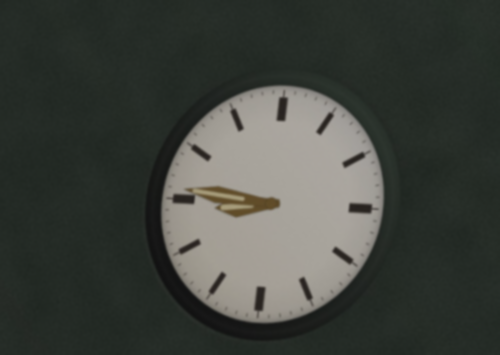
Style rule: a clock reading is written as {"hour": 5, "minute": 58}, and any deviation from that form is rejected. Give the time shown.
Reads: {"hour": 8, "minute": 46}
